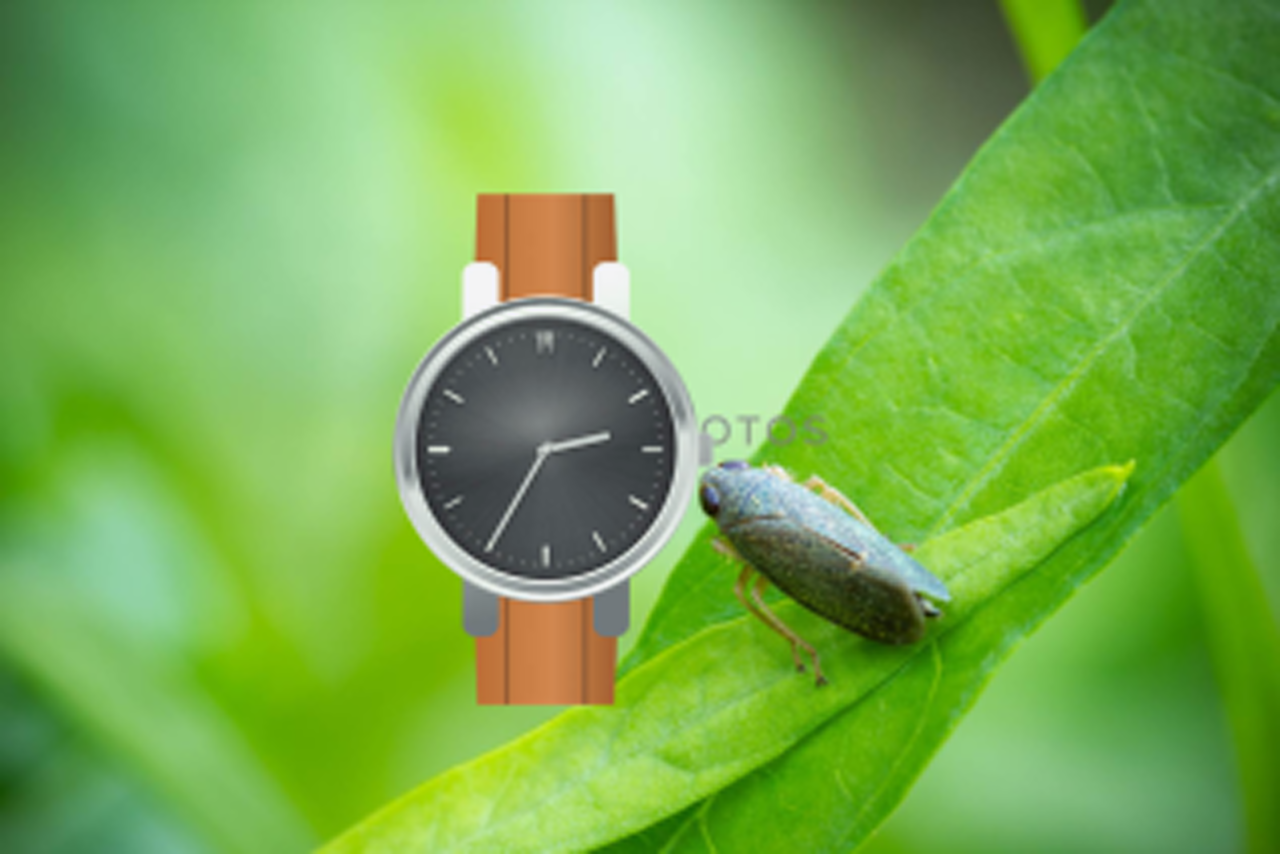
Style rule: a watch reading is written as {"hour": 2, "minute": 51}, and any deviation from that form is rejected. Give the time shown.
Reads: {"hour": 2, "minute": 35}
